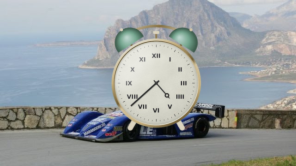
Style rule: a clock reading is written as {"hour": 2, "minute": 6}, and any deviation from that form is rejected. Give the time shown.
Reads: {"hour": 4, "minute": 38}
